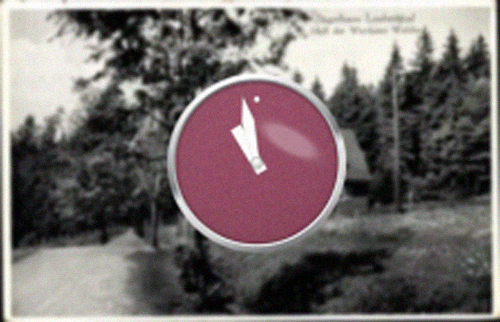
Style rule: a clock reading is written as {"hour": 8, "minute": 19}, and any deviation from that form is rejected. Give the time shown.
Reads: {"hour": 10, "minute": 58}
